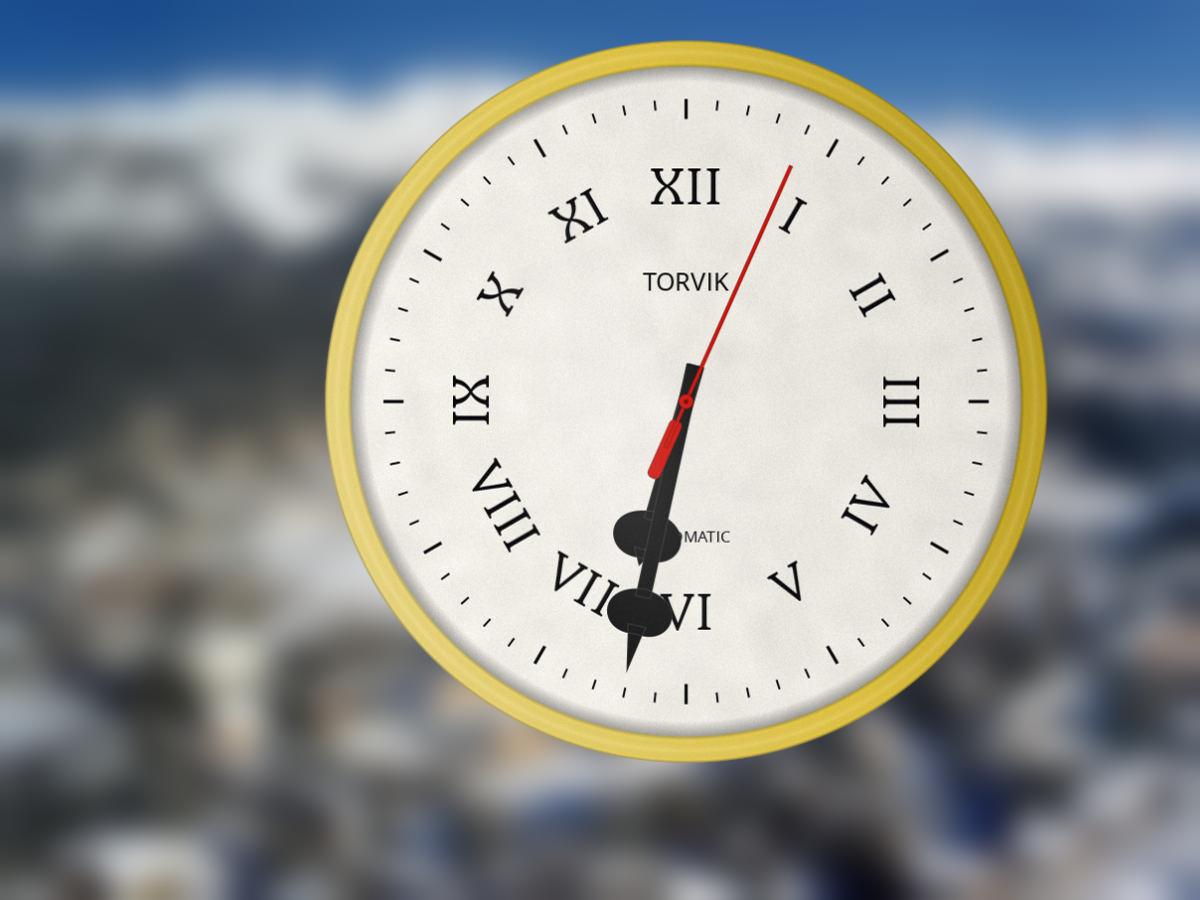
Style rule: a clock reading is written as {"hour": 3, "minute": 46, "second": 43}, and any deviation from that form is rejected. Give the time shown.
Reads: {"hour": 6, "minute": 32, "second": 4}
